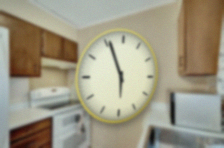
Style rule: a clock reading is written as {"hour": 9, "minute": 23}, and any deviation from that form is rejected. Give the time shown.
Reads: {"hour": 5, "minute": 56}
